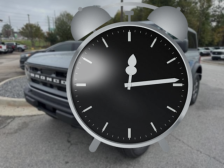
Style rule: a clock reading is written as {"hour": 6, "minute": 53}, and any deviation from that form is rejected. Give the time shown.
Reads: {"hour": 12, "minute": 14}
